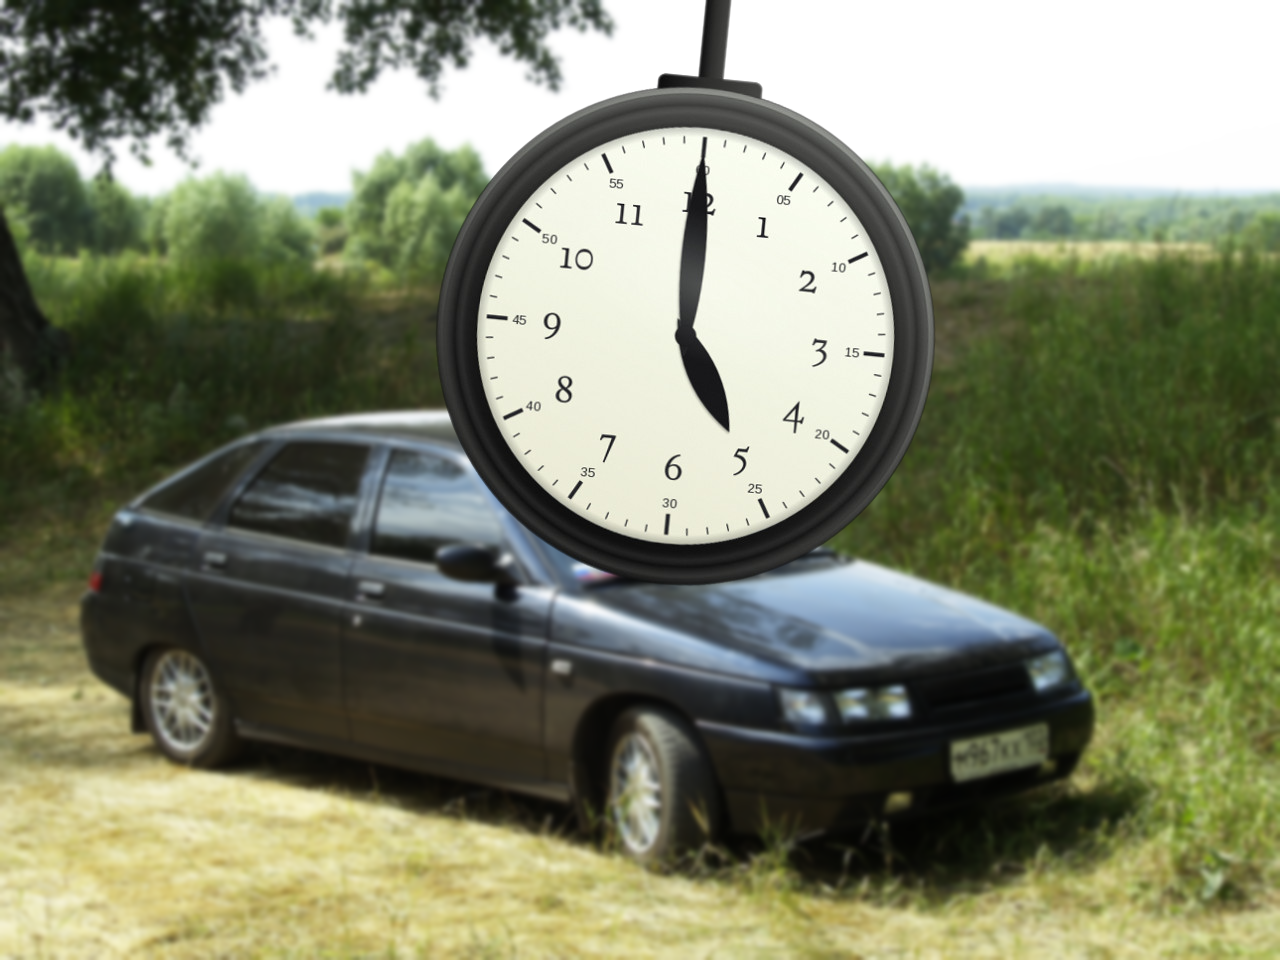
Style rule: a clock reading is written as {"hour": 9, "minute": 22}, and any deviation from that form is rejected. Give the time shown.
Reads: {"hour": 5, "minute": 0}
